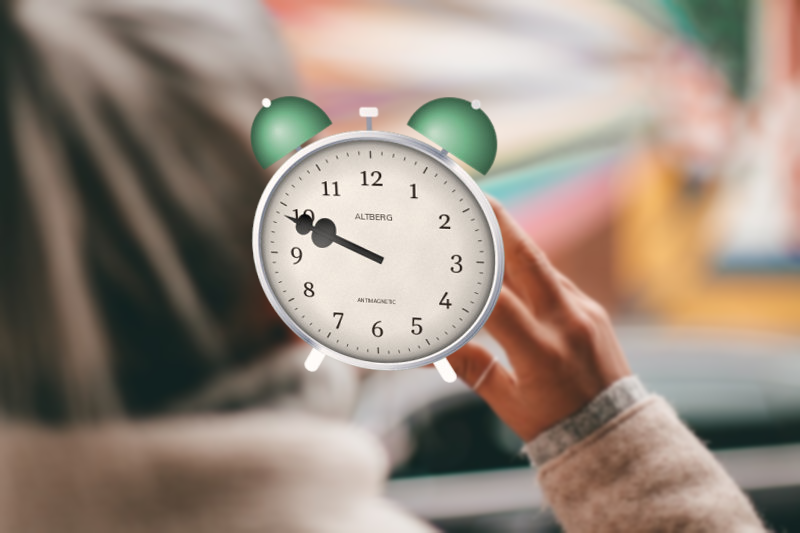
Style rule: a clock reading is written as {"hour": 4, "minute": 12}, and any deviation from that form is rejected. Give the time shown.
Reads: {"hour": 9, "minute": 49}
